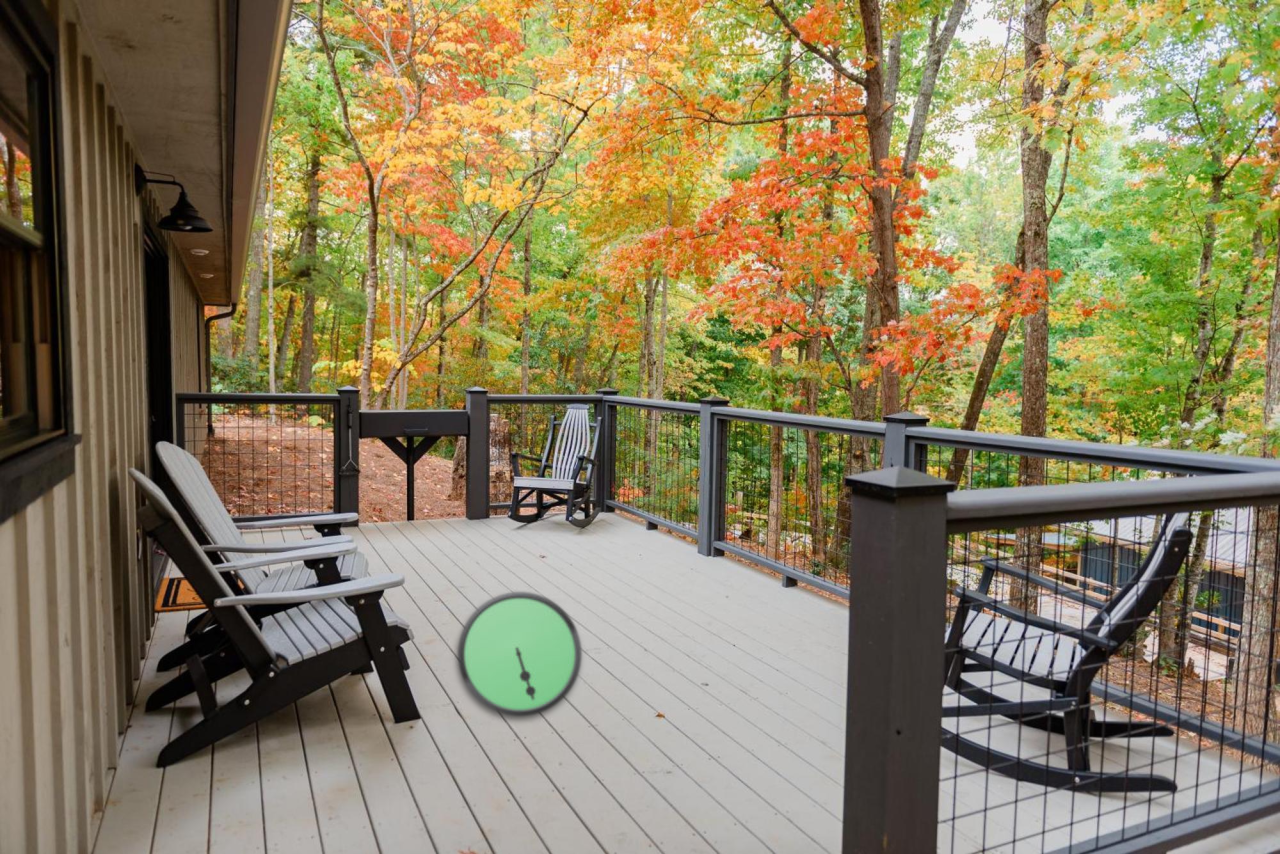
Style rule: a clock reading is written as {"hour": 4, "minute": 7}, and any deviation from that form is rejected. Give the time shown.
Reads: {"hour": 5, "minute": 27}
